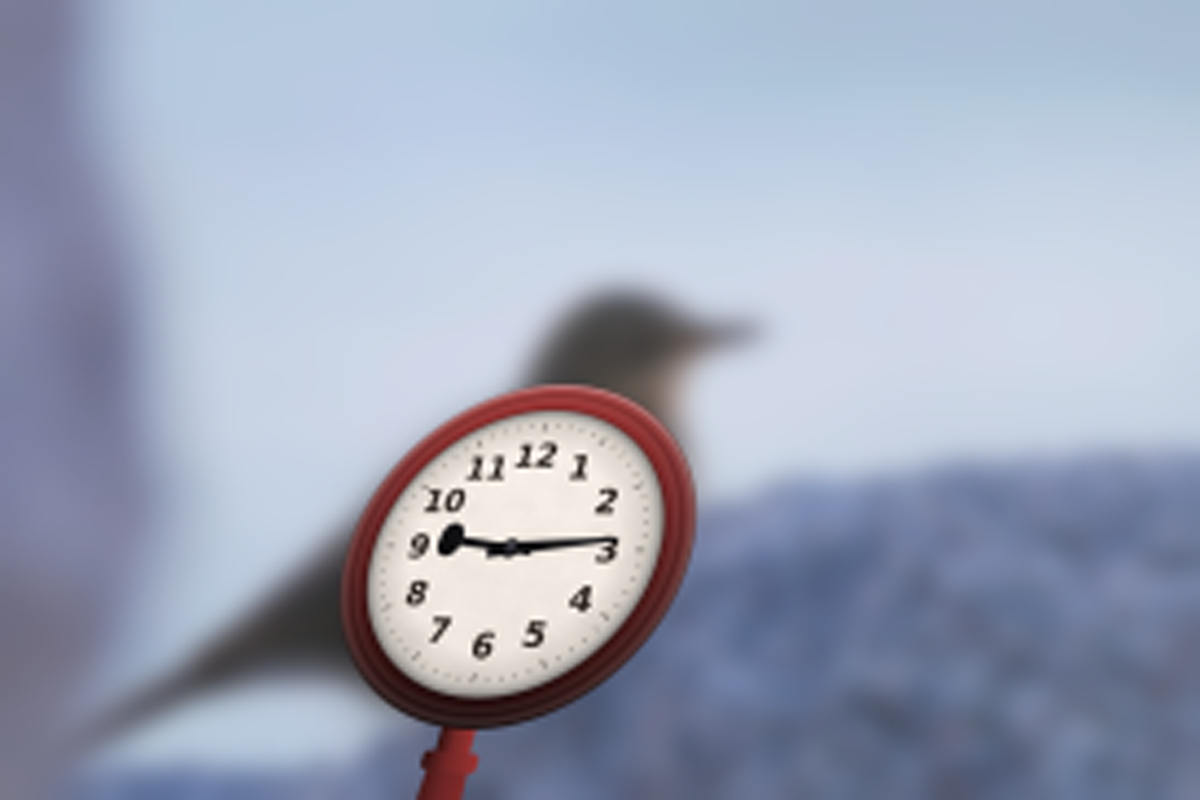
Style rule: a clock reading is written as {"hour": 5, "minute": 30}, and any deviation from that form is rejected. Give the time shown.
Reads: {"hour": 9, "minute": 14}
